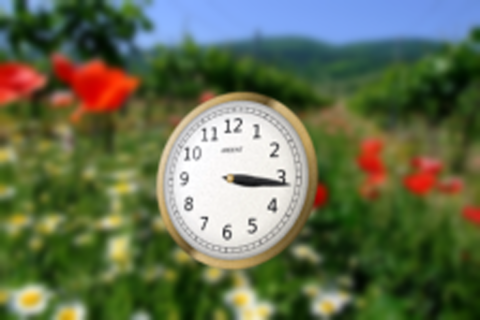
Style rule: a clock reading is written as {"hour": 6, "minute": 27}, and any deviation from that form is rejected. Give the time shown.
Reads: {"hour": 3, "minute": 16}
